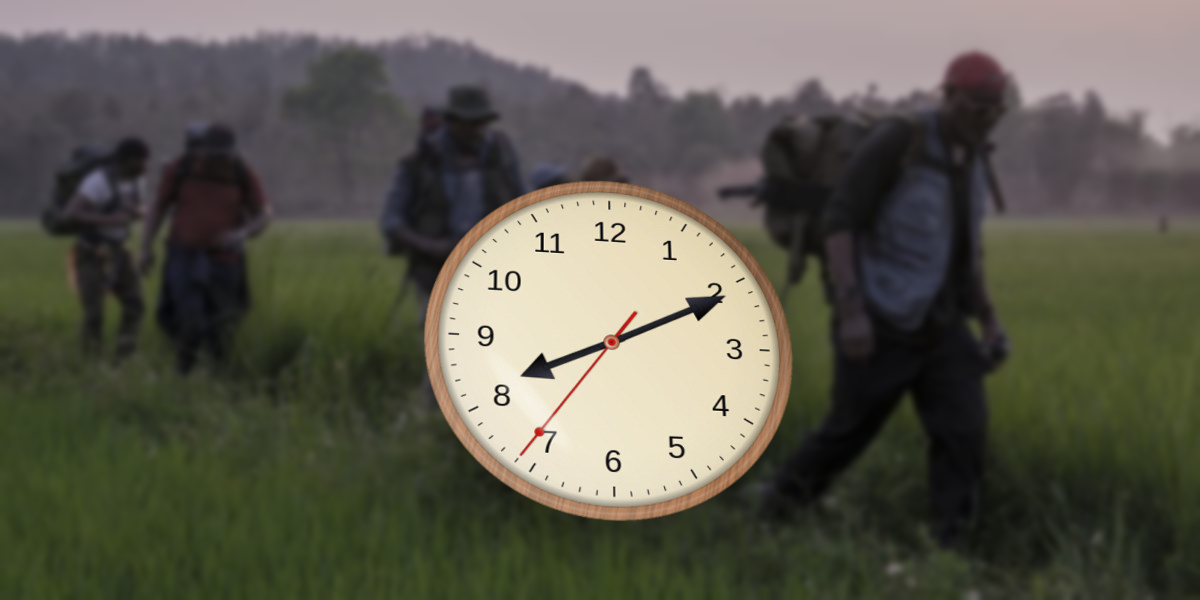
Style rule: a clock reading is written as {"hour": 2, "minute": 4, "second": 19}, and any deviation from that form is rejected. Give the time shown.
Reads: {"hour": 8, "minute": 10, "second": 36}
